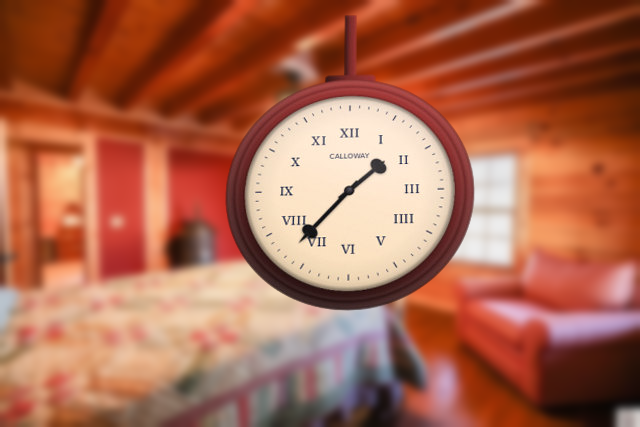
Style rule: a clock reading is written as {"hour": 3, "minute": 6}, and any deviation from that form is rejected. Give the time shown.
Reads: {"hour": 1, "minute": 37}
